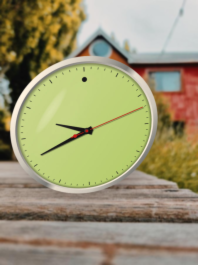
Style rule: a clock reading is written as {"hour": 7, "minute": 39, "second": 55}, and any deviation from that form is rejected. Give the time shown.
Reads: {"hour": 9, "minute": 41, "second": 12}
